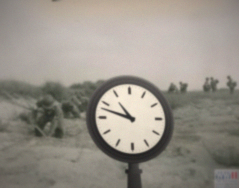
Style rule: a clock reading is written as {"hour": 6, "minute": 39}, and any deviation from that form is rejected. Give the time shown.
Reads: {"hour": 10, "minute": 48}
